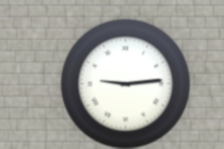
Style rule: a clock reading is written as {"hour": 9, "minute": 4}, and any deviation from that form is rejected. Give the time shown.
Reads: {"hour": 9, "minute": 14}
